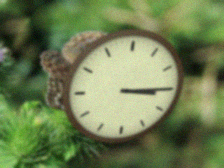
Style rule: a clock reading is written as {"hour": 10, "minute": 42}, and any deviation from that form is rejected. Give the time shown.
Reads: {"hour": 3, "minute": 15}
